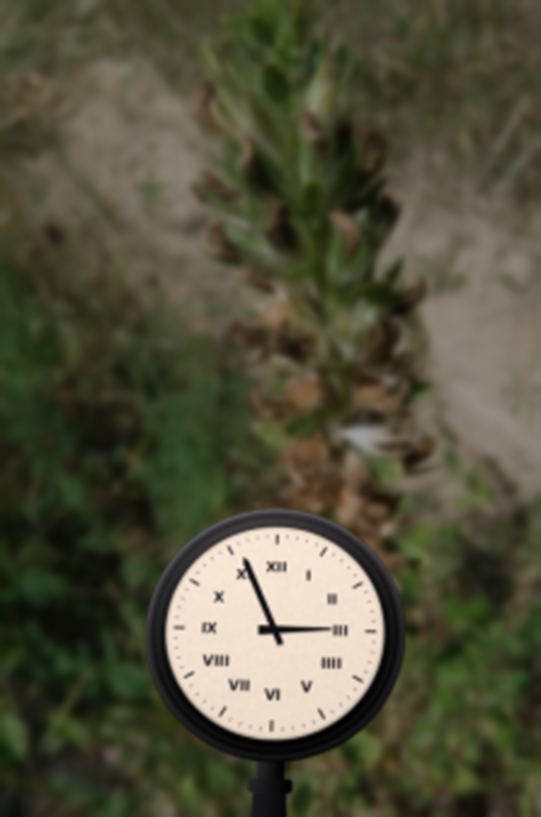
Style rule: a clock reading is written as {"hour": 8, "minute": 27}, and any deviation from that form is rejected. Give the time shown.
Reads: {"hour": 2, "minute": 56}
